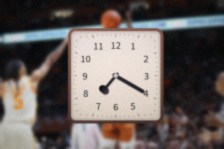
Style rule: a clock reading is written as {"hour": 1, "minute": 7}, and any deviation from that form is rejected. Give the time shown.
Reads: {"hour": 7, "minute": 20}
